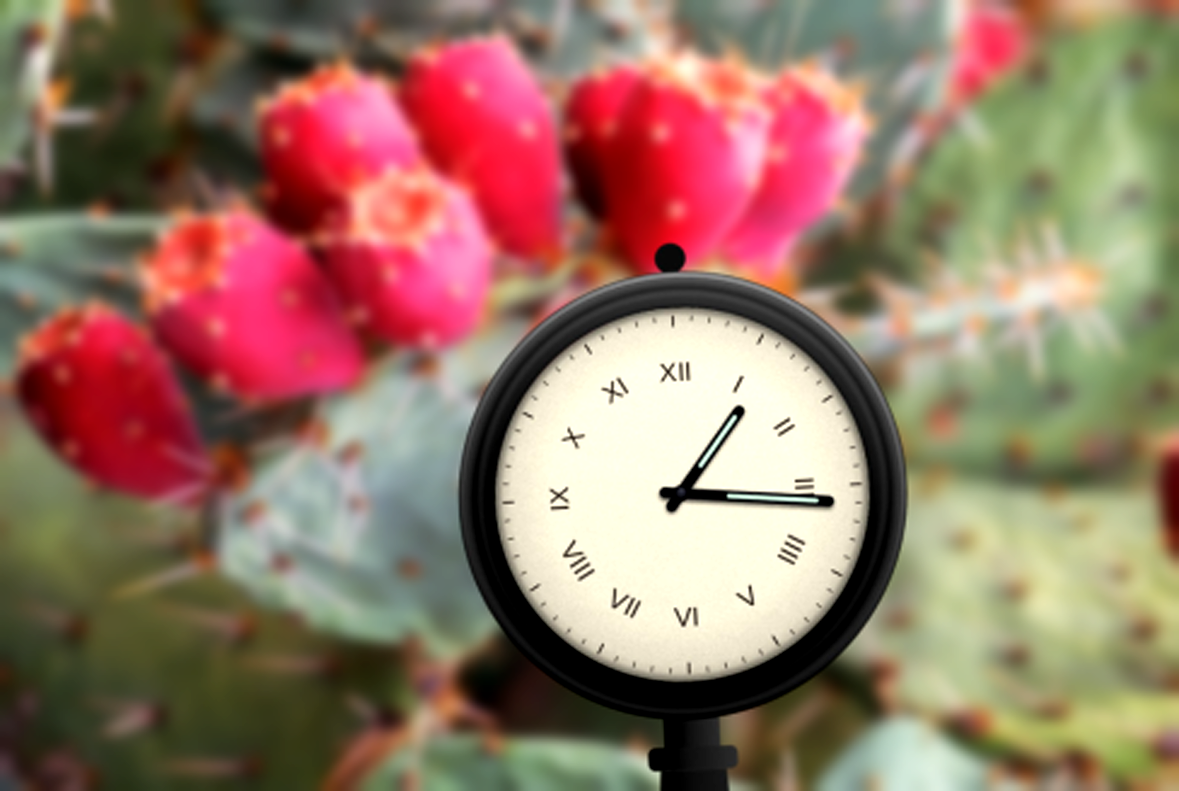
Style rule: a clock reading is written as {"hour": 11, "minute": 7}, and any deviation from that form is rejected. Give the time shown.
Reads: {"hour": 1, "minute": 16}
